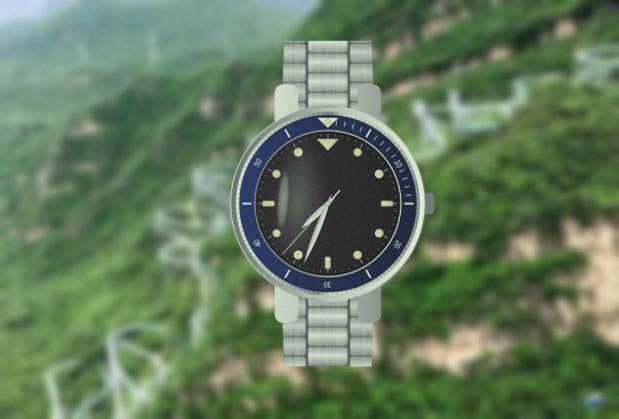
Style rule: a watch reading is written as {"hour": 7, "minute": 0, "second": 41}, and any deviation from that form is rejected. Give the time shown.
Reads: {"hour": 7, "minute": 33, "second": 37}
